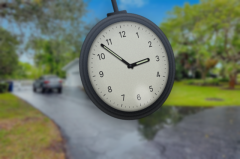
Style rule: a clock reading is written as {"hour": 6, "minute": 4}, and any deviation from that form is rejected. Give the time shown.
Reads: {"hour": 2, "minute": 53}
